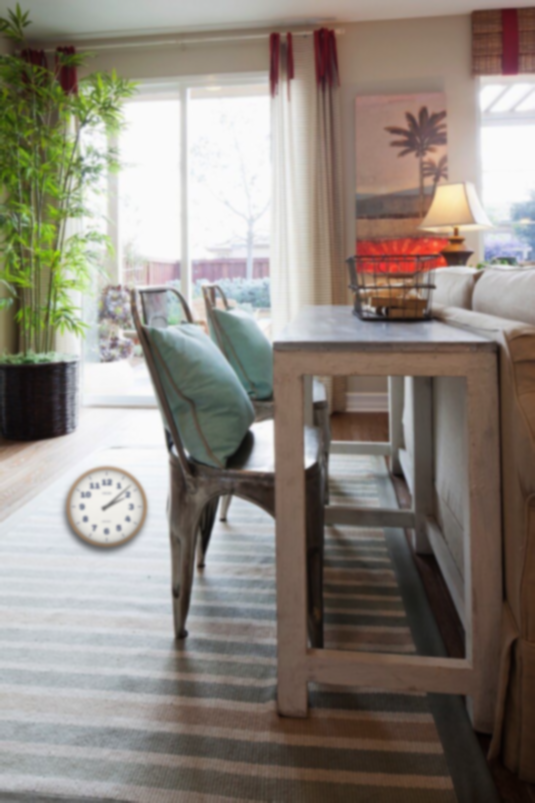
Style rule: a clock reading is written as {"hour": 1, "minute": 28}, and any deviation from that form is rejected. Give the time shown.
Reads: {"hour": 2, "minute": 8}
